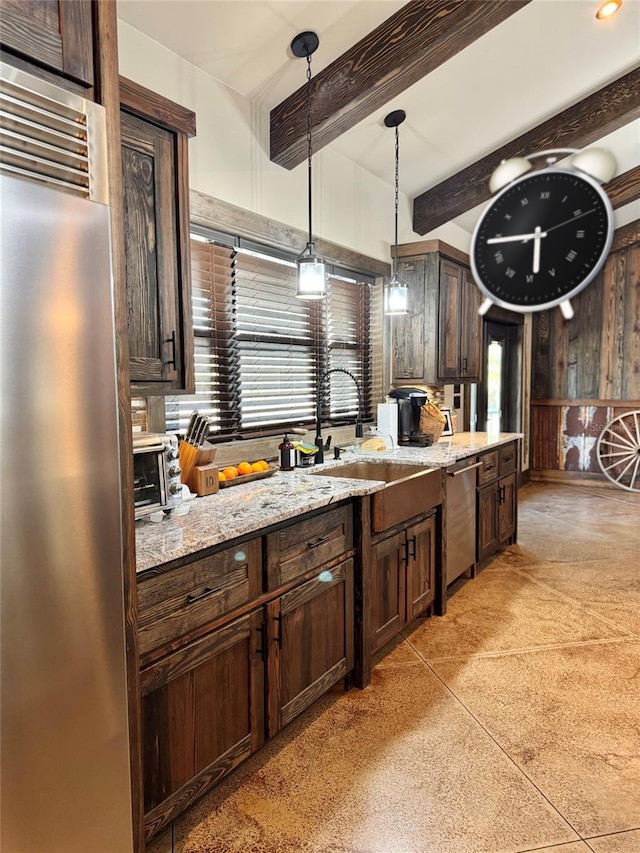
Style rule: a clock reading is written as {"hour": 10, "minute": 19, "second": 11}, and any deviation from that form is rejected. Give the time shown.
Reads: {"hour": 5, "minute": 44, "second": 11}
